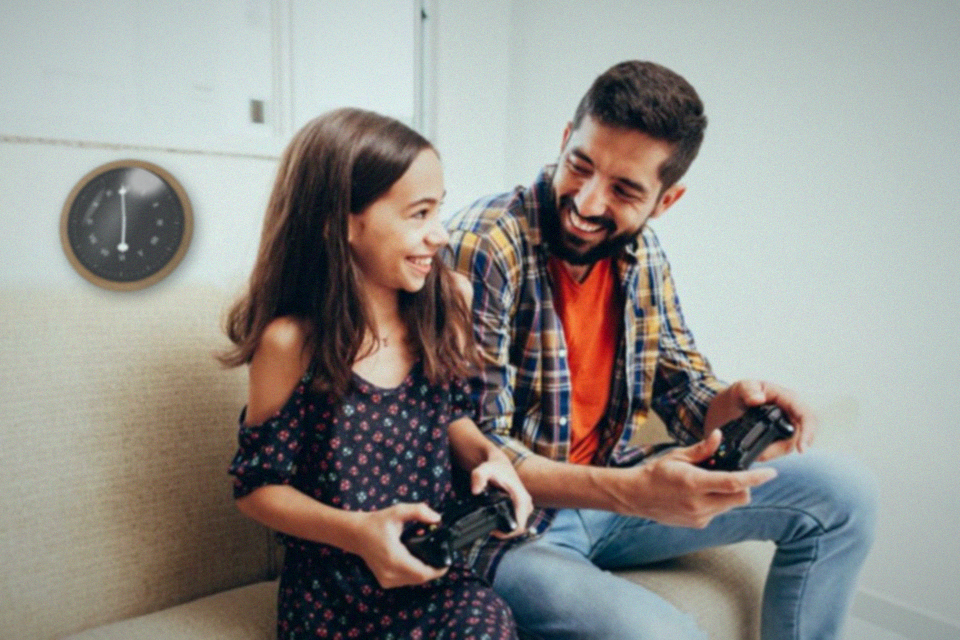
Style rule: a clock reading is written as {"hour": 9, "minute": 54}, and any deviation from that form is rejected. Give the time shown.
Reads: {"hour": 5, "minute": 59}
